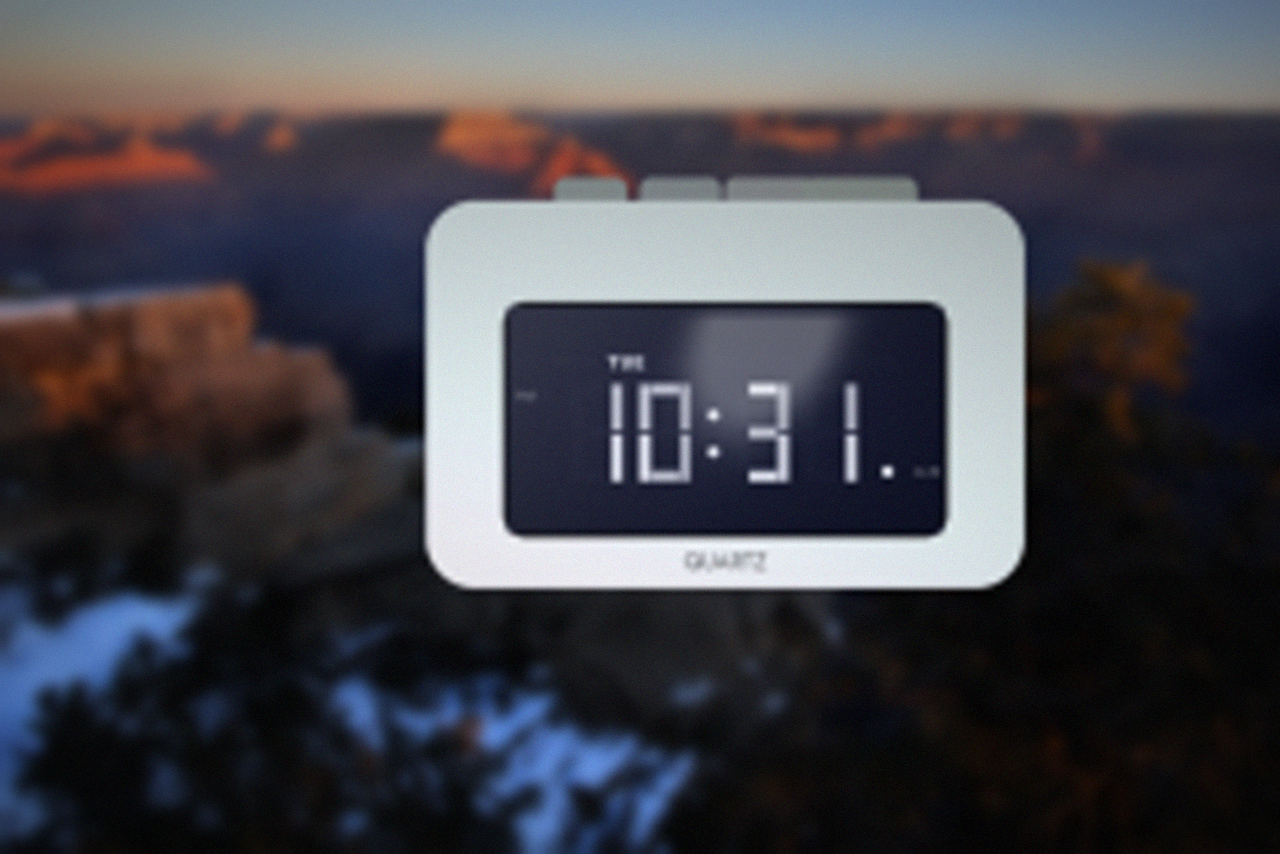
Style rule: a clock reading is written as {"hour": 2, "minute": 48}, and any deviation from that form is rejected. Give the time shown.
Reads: {"hour": 10, "minute": 31}
